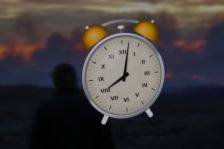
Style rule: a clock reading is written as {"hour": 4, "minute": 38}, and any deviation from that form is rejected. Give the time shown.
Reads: {"hour": 8, "minute": 2}
